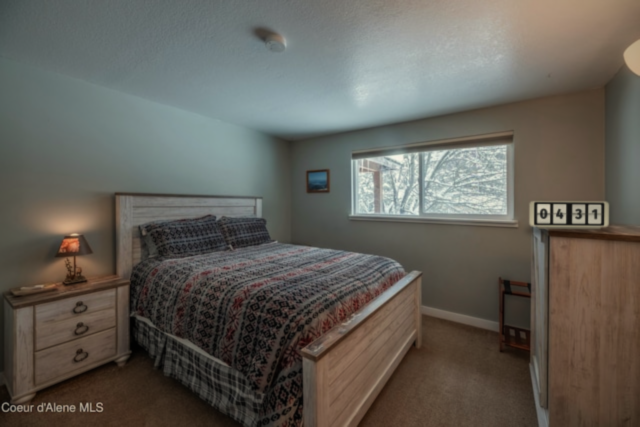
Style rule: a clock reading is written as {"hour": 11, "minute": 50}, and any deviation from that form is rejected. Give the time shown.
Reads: {"hour": 4, "minute": 31}
